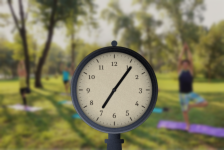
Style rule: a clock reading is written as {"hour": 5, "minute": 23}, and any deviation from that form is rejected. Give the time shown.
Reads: {"hour": 7, "minute": 6}
